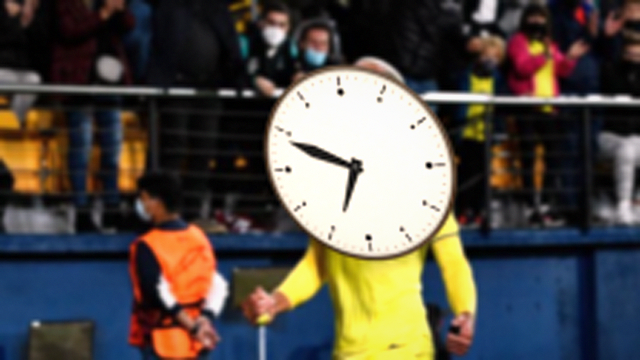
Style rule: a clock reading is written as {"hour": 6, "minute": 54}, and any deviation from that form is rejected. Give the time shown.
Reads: {"hour": 6, "minute": 49}
